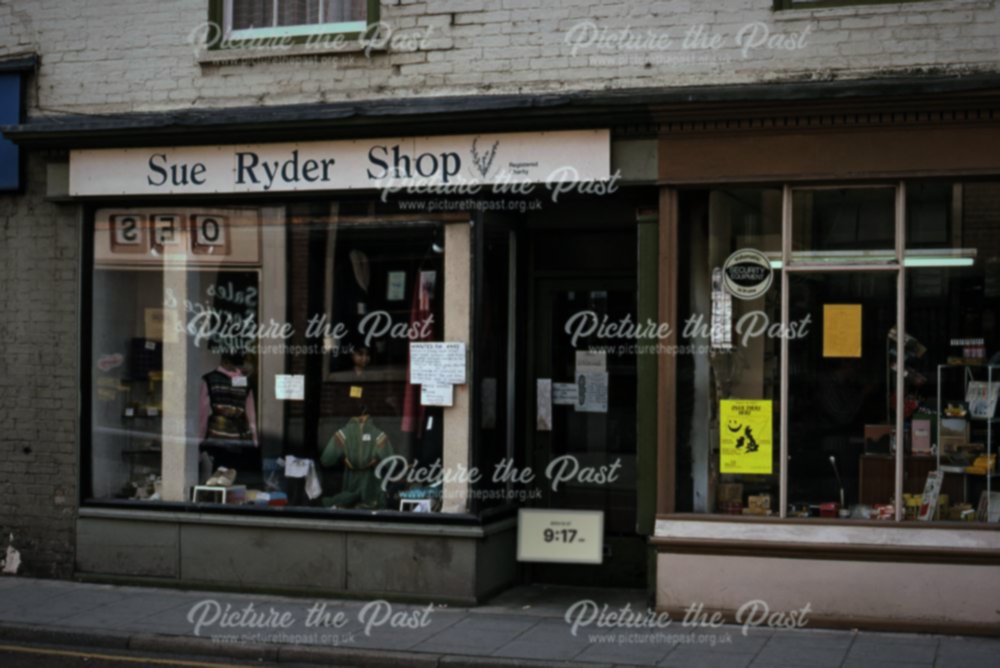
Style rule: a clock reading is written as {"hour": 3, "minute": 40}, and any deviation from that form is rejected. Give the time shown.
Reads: {"hour": 9, "minute": 17}
